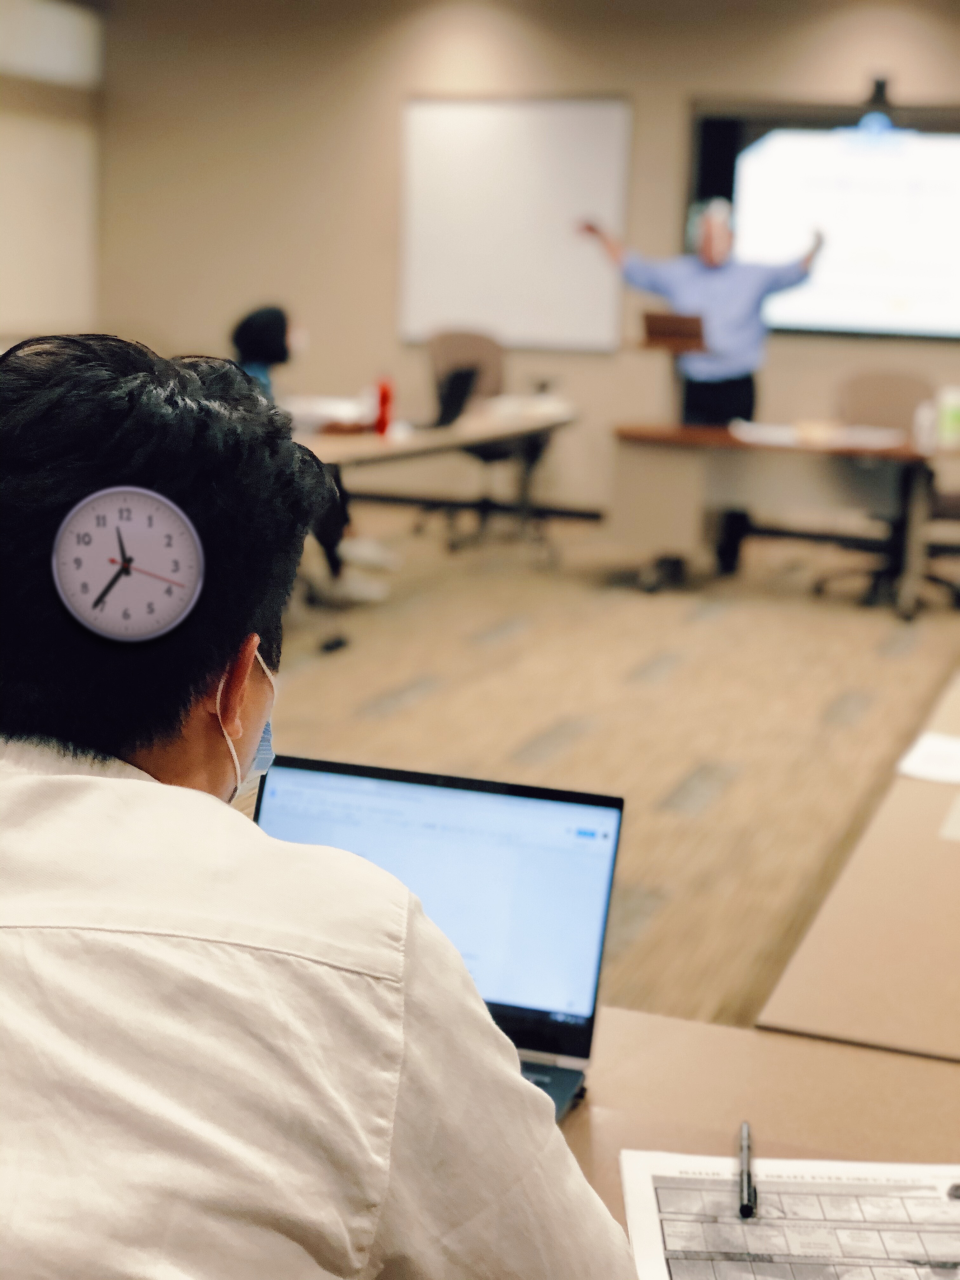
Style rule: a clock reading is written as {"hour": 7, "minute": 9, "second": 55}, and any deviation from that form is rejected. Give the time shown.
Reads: {"hour": 11, "minute": 36, "second": 18}
